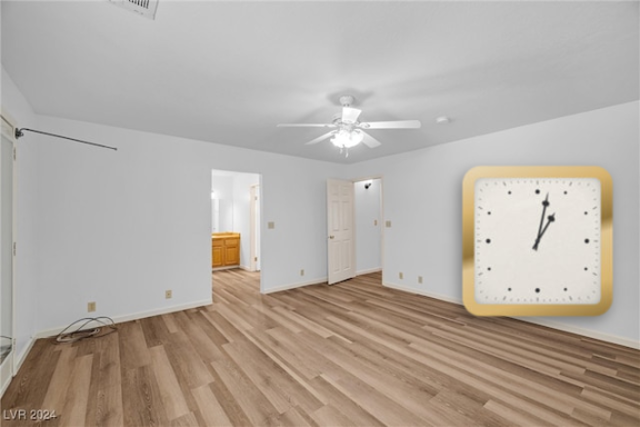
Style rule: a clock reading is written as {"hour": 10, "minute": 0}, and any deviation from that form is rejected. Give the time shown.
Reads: {"hour": 1, "minute": 2}
